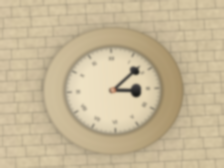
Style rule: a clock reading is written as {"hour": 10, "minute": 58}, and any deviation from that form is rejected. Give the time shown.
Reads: {"hour": 3, "minute": 8}
